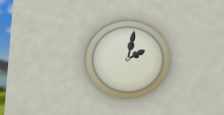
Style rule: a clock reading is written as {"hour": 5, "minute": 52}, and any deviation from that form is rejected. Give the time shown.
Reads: {"hour": 2, "minute": 2}
